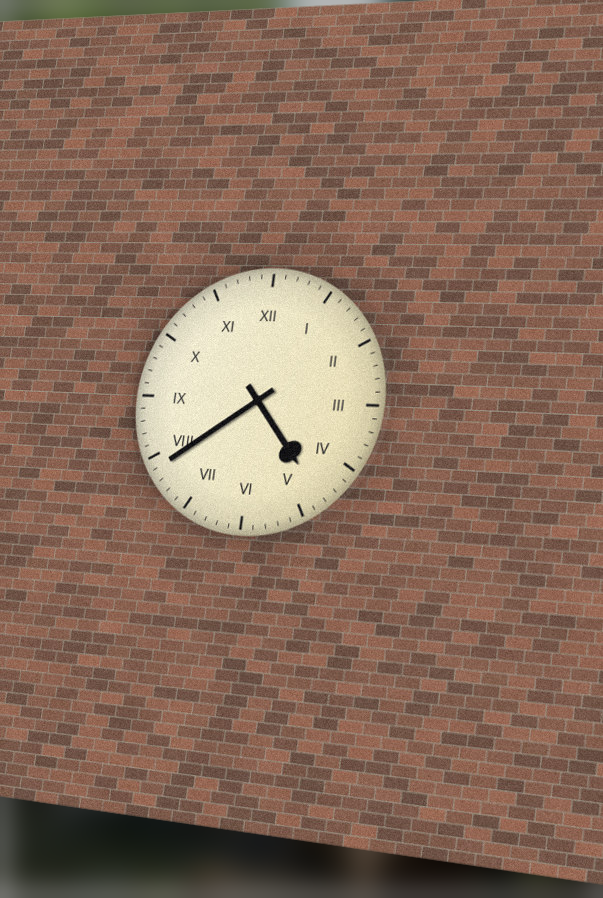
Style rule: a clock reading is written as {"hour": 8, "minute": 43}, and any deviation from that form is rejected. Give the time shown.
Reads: {"hour": 4, "minute": 39}
